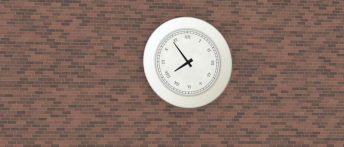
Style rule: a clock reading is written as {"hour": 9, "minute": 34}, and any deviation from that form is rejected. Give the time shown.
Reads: {"hour": 7, "minute": 54}
